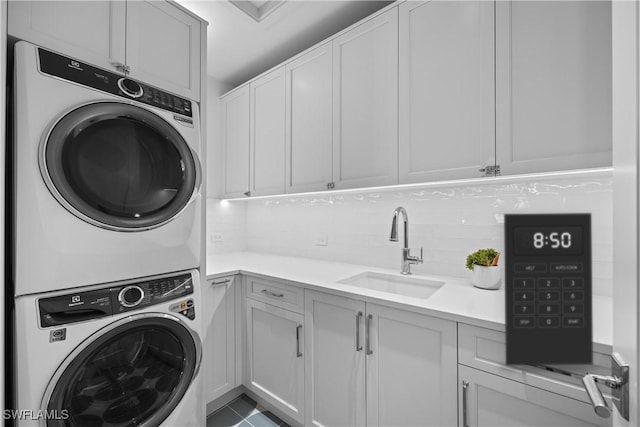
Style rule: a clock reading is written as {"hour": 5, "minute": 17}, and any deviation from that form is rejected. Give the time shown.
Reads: {"hour": 8, "minute": 50}
